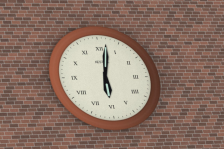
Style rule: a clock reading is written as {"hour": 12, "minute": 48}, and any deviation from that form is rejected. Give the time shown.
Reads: {"hour": 6, "minute": 2}
